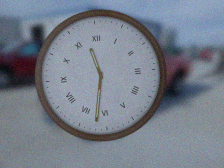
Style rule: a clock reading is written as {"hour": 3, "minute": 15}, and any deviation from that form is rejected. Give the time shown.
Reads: {"hour": 11, "minute": 32}
